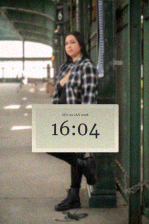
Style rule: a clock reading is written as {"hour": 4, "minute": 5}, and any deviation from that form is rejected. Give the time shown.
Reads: {"hour": 16, "minute": 4}
